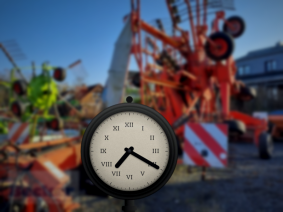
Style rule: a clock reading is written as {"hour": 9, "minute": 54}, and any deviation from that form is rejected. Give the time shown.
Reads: {"hour": 7, "minute": 20}
